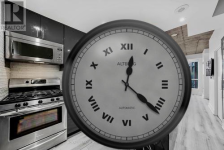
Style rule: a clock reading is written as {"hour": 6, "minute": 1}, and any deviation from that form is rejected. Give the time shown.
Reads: {"hour": 12, "minute": 22}
